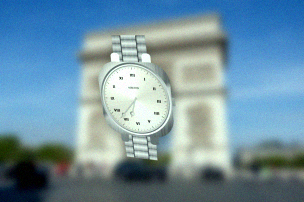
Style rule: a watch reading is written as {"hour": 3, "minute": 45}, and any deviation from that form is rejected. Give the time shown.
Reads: {"hour": 6, "minute": 37}
